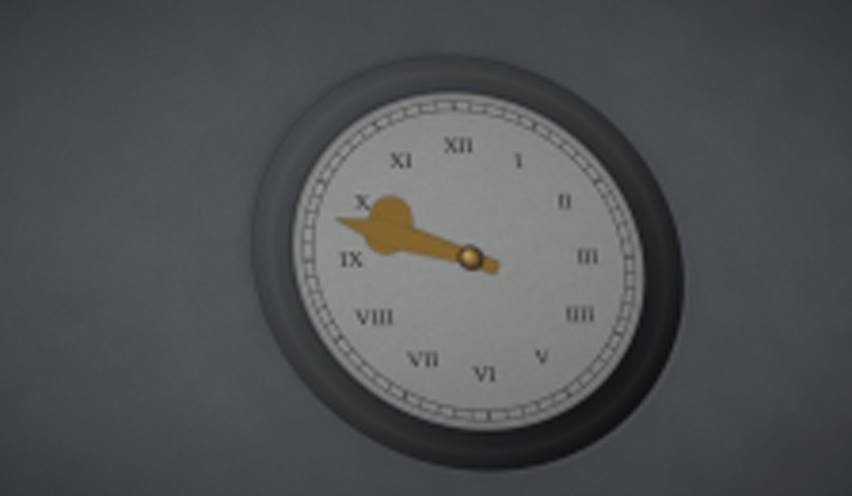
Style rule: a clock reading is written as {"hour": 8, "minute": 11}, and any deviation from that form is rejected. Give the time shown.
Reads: {"hour": 9, "minute": 48}
